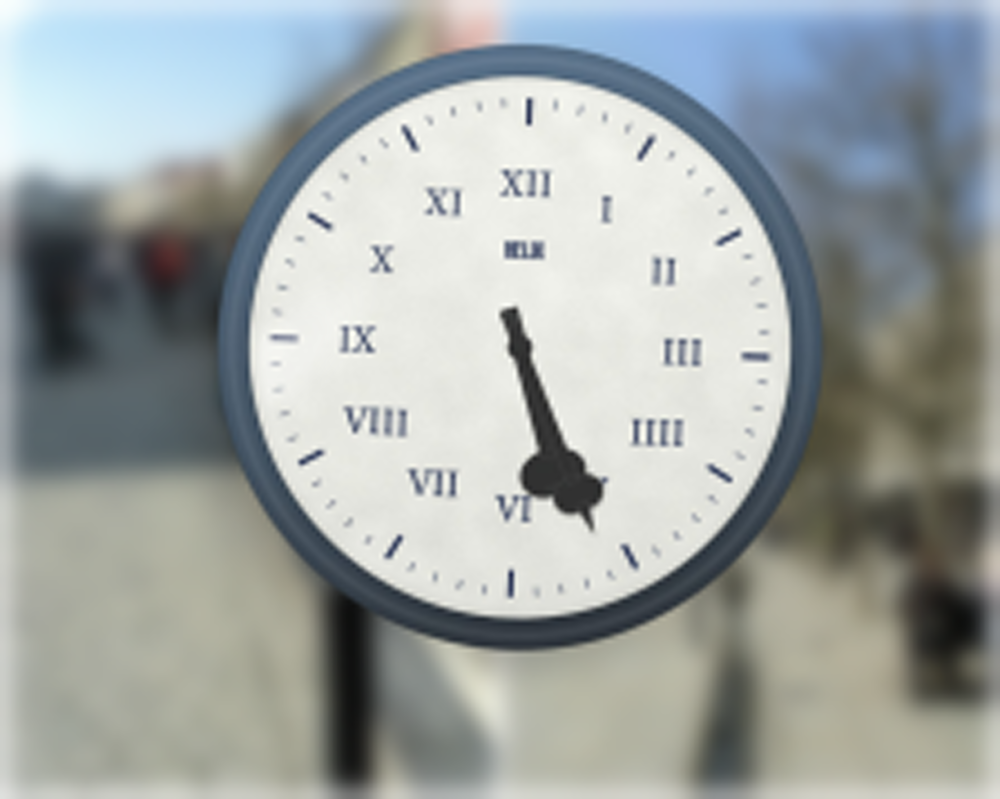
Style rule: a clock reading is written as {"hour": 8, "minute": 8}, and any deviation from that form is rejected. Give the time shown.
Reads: {"hour": 5, "minute": 26}
